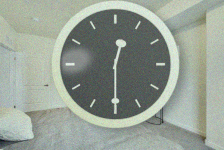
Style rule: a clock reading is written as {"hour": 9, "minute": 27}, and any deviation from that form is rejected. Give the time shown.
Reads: {"hour": 12, "minute": 30}
